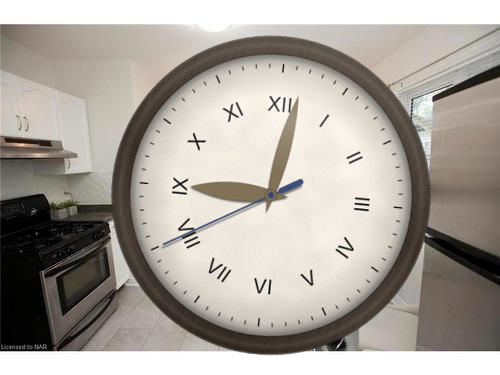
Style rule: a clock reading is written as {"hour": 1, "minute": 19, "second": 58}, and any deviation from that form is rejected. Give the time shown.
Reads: {"hour": 9, "minute": 1, "second": 40}
